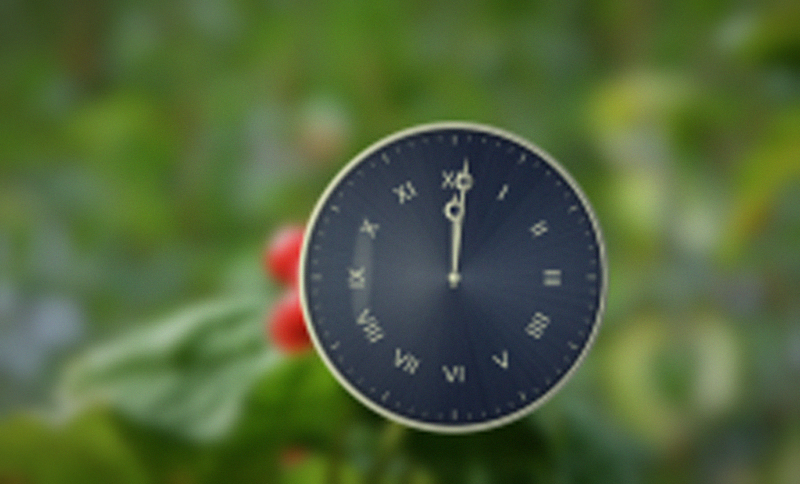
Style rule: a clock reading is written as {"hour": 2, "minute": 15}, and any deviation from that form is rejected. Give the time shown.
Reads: {"hour": 12, "minute": 1}
